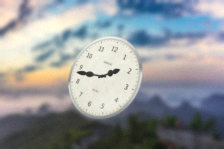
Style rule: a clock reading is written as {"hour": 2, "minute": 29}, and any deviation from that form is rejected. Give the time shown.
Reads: {"hour": 1, "minute": 43}
